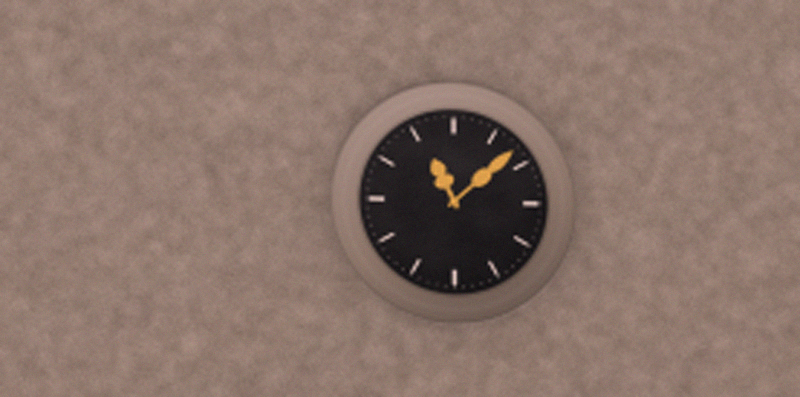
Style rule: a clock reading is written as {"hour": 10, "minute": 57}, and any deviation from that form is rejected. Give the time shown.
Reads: {"hour": 11, "minute": 8}
